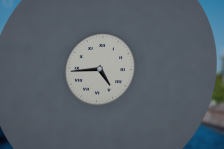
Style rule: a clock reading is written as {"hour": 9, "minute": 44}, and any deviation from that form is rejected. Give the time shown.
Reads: {"hour": 4, "minute": 44}
